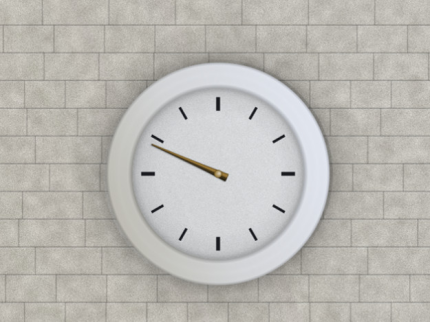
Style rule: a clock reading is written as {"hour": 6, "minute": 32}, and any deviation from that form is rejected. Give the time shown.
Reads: {"hour": 9, "minute": 49}
